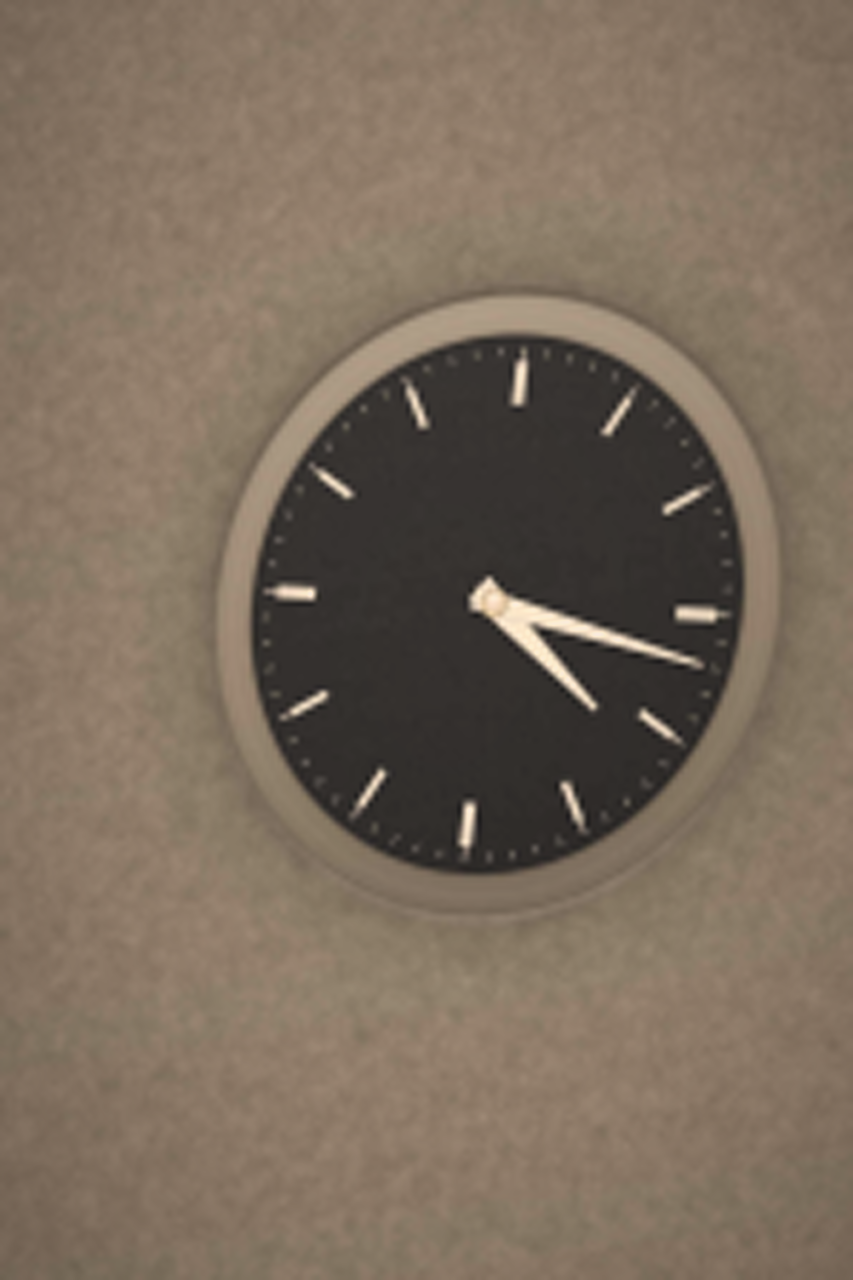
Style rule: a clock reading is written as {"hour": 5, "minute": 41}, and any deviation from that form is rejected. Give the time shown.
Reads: {"hour": 4, "minute": 17}
